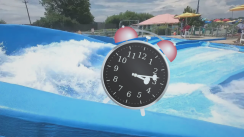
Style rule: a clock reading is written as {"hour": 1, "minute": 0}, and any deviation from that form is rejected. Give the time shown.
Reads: {"hour": 3, "minute": 13}
